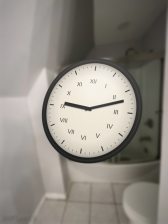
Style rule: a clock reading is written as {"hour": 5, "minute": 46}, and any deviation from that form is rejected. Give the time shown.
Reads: {"hour": 9, "minute": 12}
